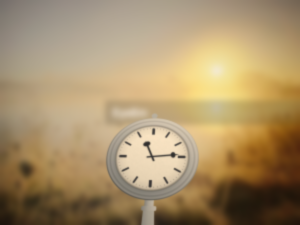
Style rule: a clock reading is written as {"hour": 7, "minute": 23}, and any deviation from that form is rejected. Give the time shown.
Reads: {"hour": 11, "minute": 14}
